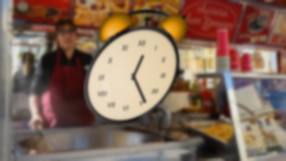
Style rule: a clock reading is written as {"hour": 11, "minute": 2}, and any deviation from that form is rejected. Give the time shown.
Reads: {"hour": 12, "minute": 24}
